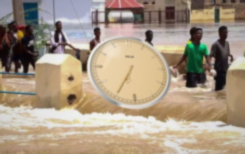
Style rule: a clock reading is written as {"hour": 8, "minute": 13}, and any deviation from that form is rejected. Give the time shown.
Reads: {"hour": 6, "minute": 35}
